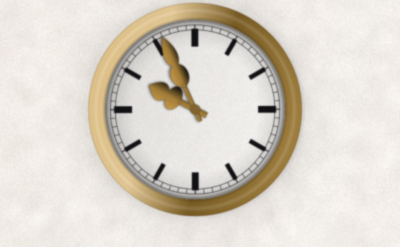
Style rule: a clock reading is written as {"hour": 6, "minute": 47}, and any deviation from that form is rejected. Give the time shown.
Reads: {"hour": 9, "minute": 56}
